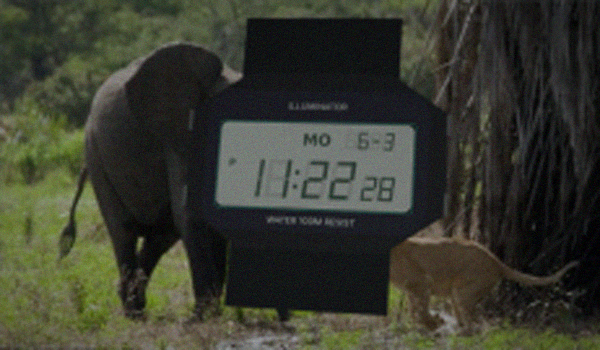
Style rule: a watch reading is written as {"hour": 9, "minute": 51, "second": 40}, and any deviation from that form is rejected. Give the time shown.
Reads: {"hour": 11, "minute": 22, "second": 28}
